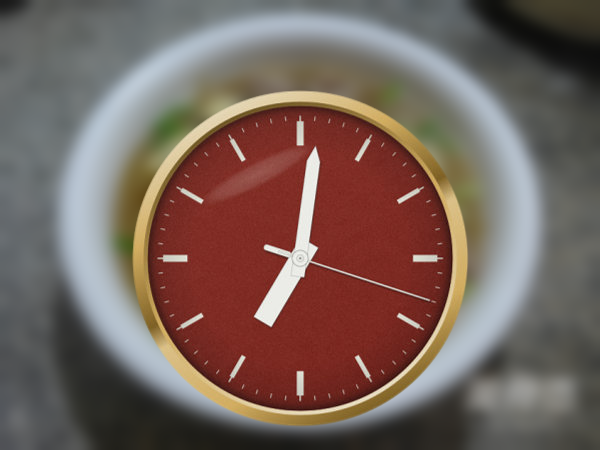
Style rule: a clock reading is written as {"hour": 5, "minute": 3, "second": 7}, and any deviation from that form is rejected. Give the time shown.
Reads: {"hour": 7, "minute": 1, "second": 18}
